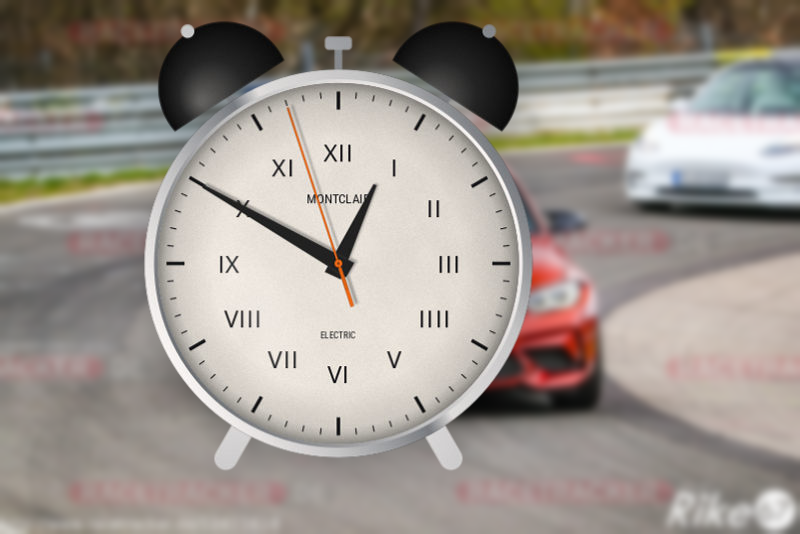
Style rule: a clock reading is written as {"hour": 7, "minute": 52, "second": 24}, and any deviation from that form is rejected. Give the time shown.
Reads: {"hour": 12, "minute": 49, "second": 57}
